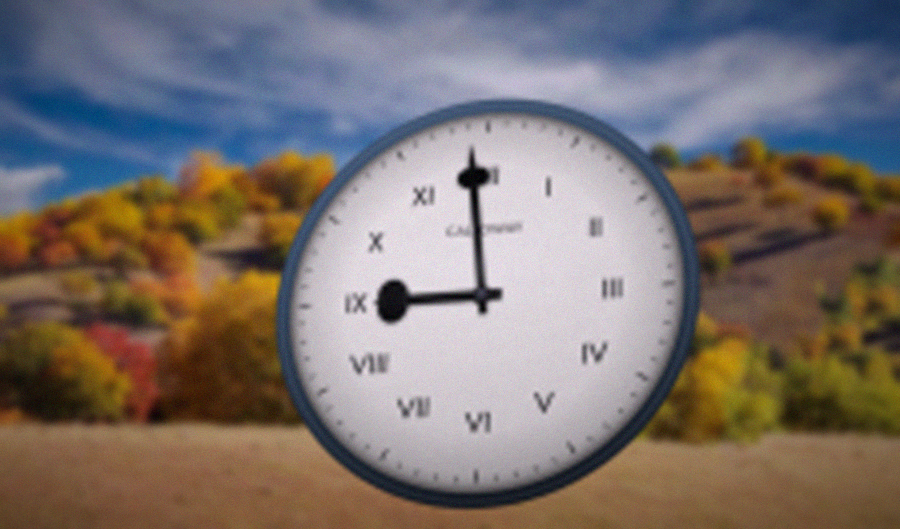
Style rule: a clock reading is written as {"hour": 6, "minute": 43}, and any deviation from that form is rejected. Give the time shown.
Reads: {"hour": 8, "minute": 59}
